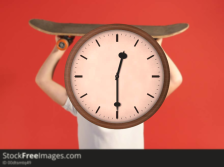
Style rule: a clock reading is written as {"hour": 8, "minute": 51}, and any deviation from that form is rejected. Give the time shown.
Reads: {"hour": 12, "minute": 30}
